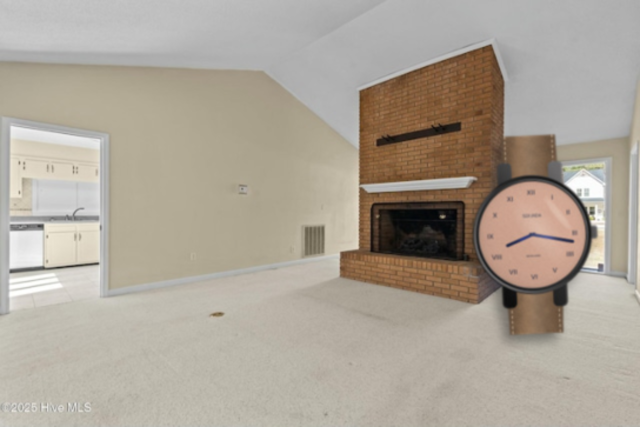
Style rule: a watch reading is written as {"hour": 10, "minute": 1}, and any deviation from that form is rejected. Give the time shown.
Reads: {"hour": 8, "minute": 17}
